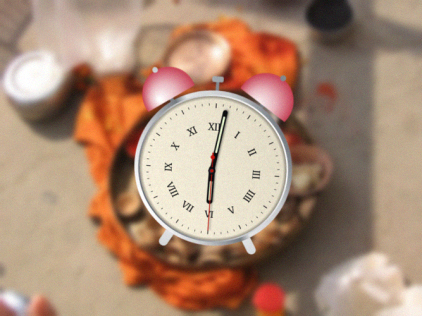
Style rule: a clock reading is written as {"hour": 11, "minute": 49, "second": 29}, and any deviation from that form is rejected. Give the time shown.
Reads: {"hour": 6, "minute": 1, "second": 30}
